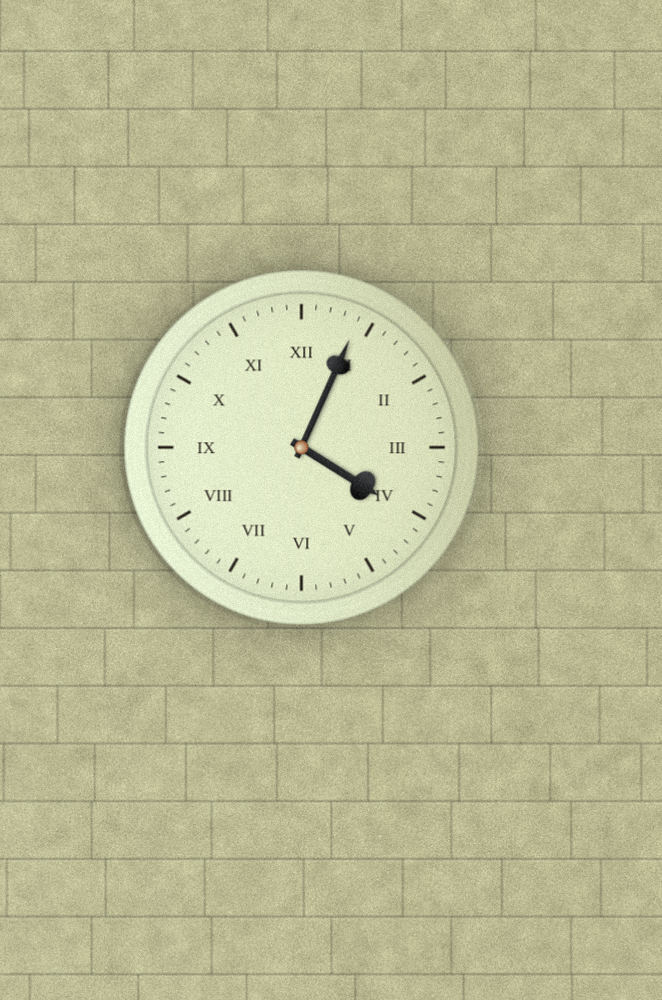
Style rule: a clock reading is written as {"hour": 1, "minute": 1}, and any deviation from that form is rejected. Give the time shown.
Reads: {"hour": 4, "minute": 4}
